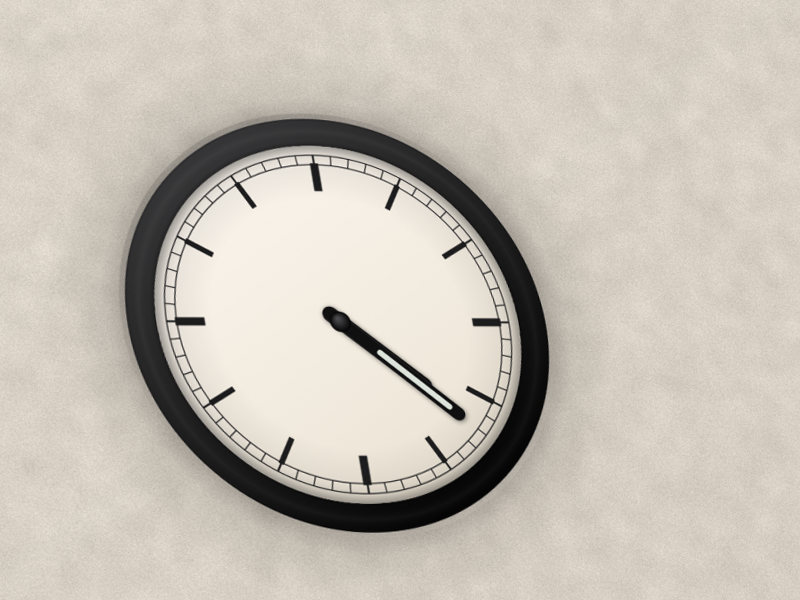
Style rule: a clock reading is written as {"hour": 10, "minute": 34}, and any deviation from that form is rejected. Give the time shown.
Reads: {"hour": 4, "minute": 22}
